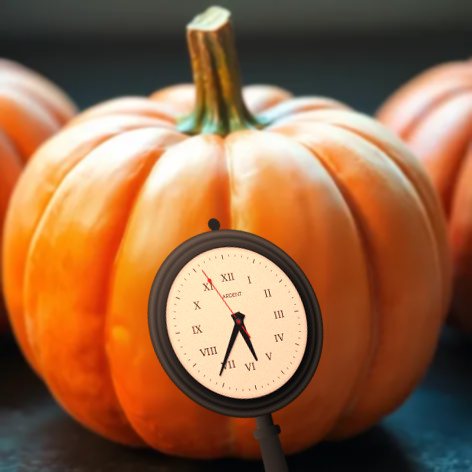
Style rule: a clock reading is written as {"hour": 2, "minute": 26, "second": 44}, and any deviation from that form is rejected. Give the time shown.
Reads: {"hour": 5, "minute": 35, "second": 56}
